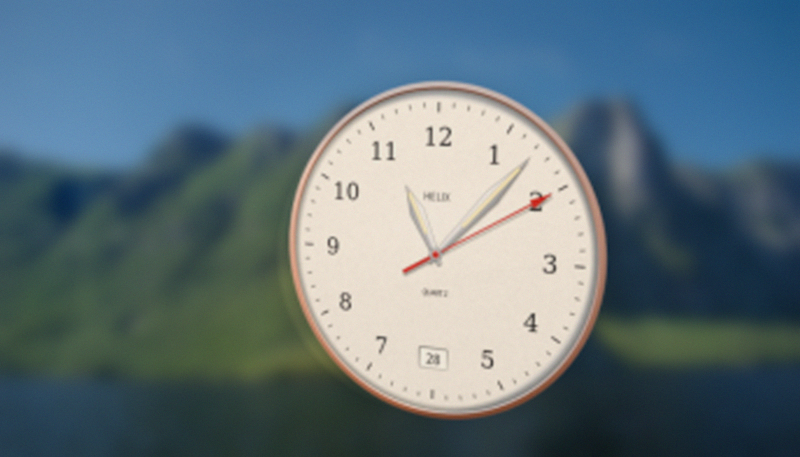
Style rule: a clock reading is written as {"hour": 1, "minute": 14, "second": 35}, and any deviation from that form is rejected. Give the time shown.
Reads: {"hour": 11, "minute": 7, "second": 10}
